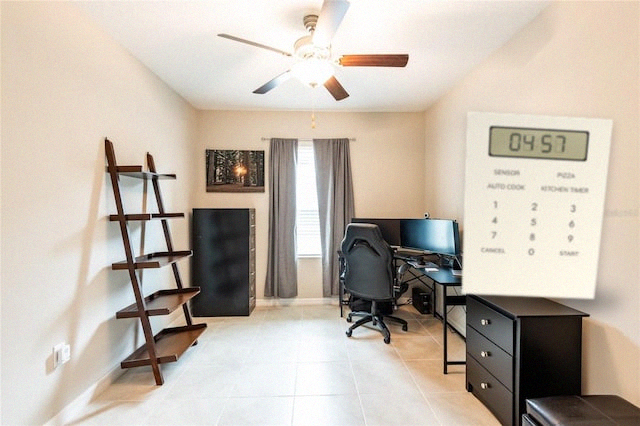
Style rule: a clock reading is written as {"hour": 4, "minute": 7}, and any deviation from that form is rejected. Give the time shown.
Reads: {"hour": 4, "minute": 57}
